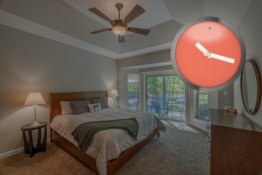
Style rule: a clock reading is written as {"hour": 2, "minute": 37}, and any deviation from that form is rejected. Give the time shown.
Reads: {"hour": 10, "minute": 17}
